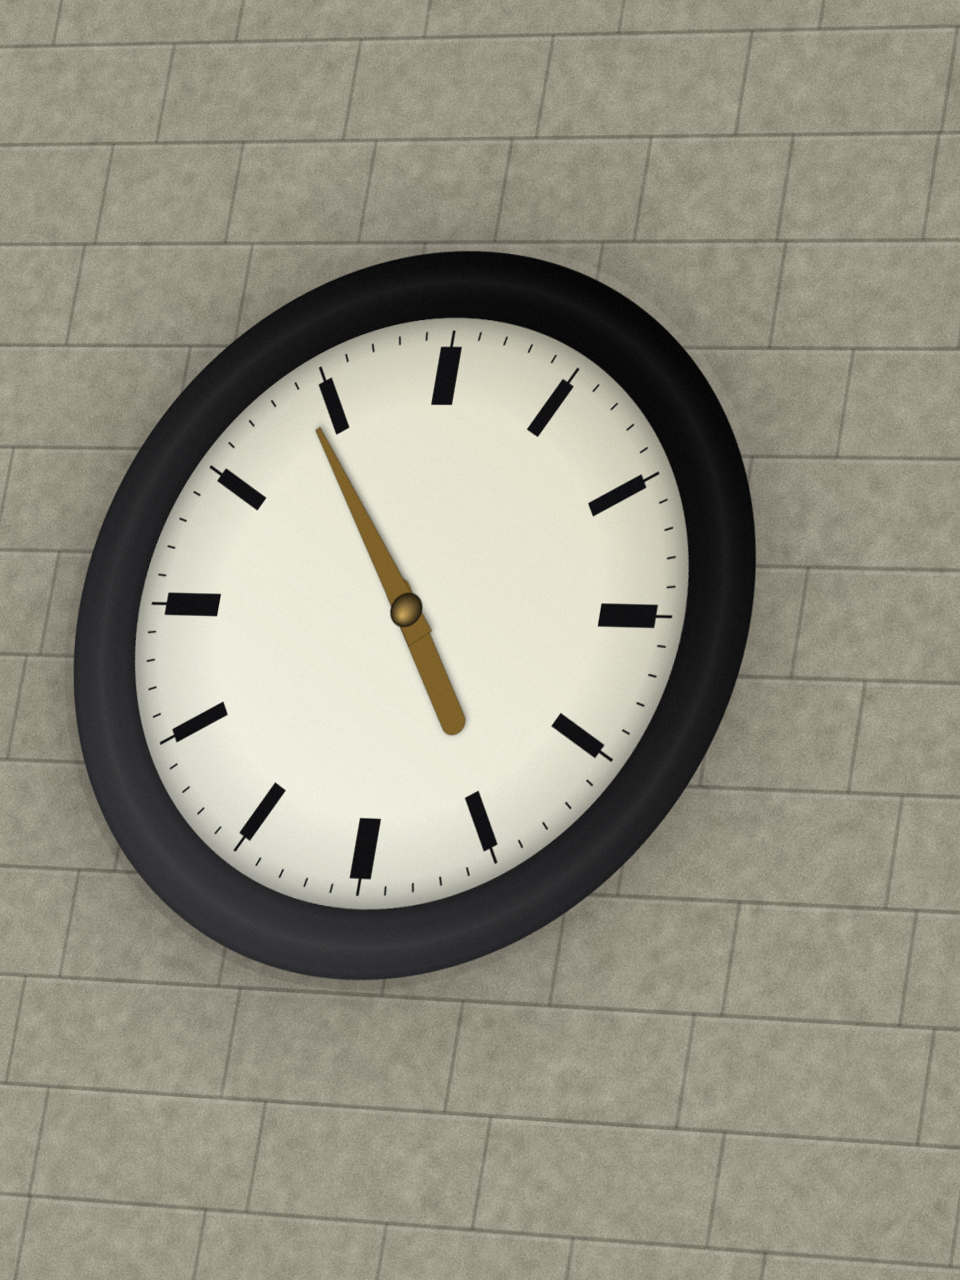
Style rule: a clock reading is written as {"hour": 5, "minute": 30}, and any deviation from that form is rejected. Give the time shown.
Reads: {"hour": 4, "minute": 54}
